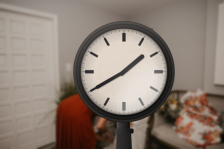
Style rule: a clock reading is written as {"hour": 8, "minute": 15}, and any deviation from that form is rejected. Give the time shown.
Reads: {"hour": 1, "minute": 40}
